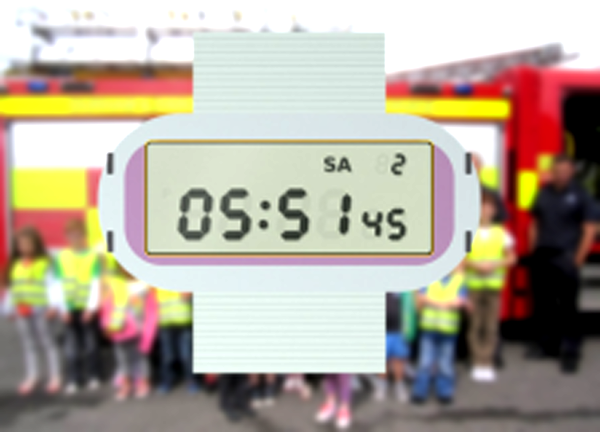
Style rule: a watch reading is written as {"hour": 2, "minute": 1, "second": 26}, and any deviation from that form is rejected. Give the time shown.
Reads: {"hour": 5, "minute": 51, "second": 45}
